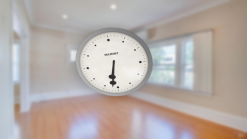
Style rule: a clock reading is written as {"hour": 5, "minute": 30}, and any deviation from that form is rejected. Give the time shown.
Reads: {"hour": 6, "minute": 32}
